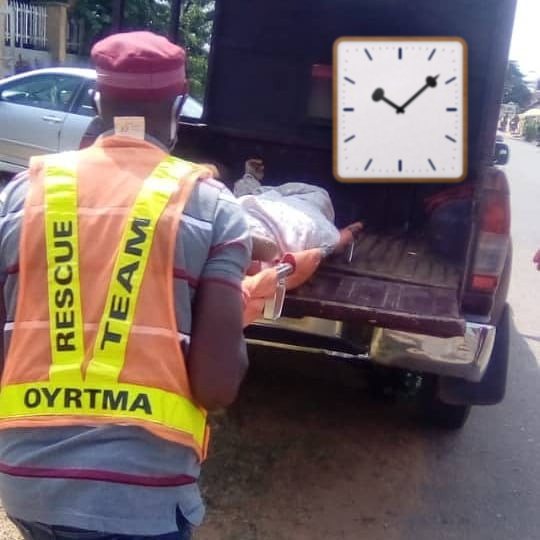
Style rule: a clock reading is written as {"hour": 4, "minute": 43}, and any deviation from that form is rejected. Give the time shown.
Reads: {"hour": 10, "minute": 8}
